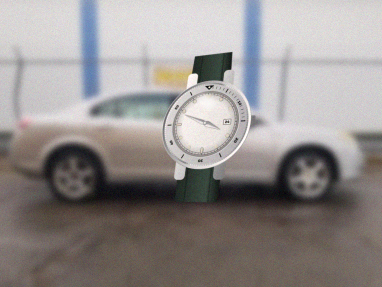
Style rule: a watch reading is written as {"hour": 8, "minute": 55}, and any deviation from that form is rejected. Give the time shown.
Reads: {"hour": 3, "minute": 49}
